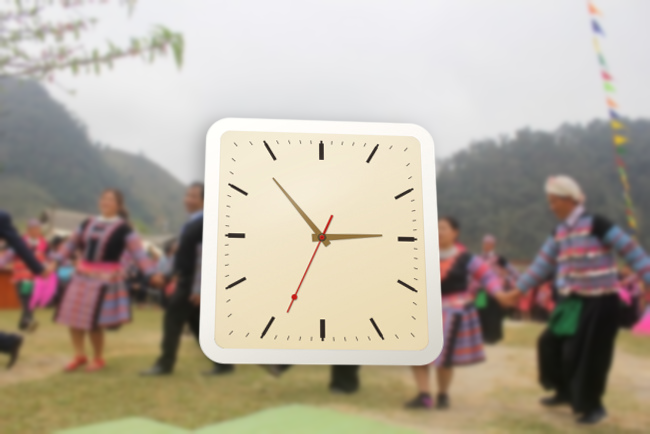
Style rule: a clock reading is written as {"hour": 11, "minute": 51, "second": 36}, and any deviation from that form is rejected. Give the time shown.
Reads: {"hour": 2, "minute": 53, "second": 34}
